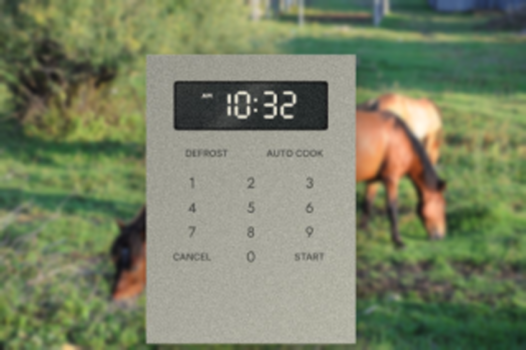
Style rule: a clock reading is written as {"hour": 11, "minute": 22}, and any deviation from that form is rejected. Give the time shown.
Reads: {"hour": 10, "minute": 32}
